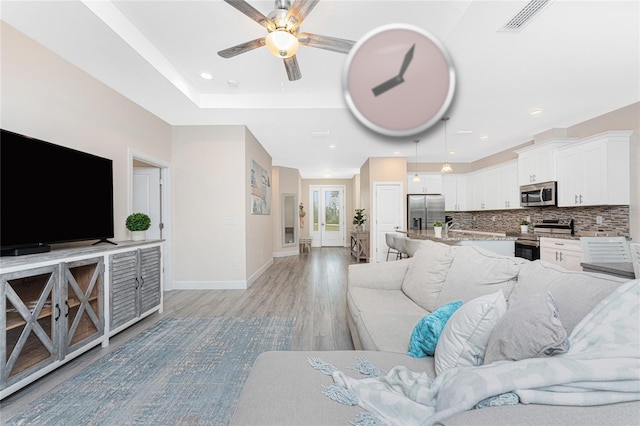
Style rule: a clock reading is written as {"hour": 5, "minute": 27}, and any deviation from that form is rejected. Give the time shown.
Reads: {"hour": 8, "minute": 4}
